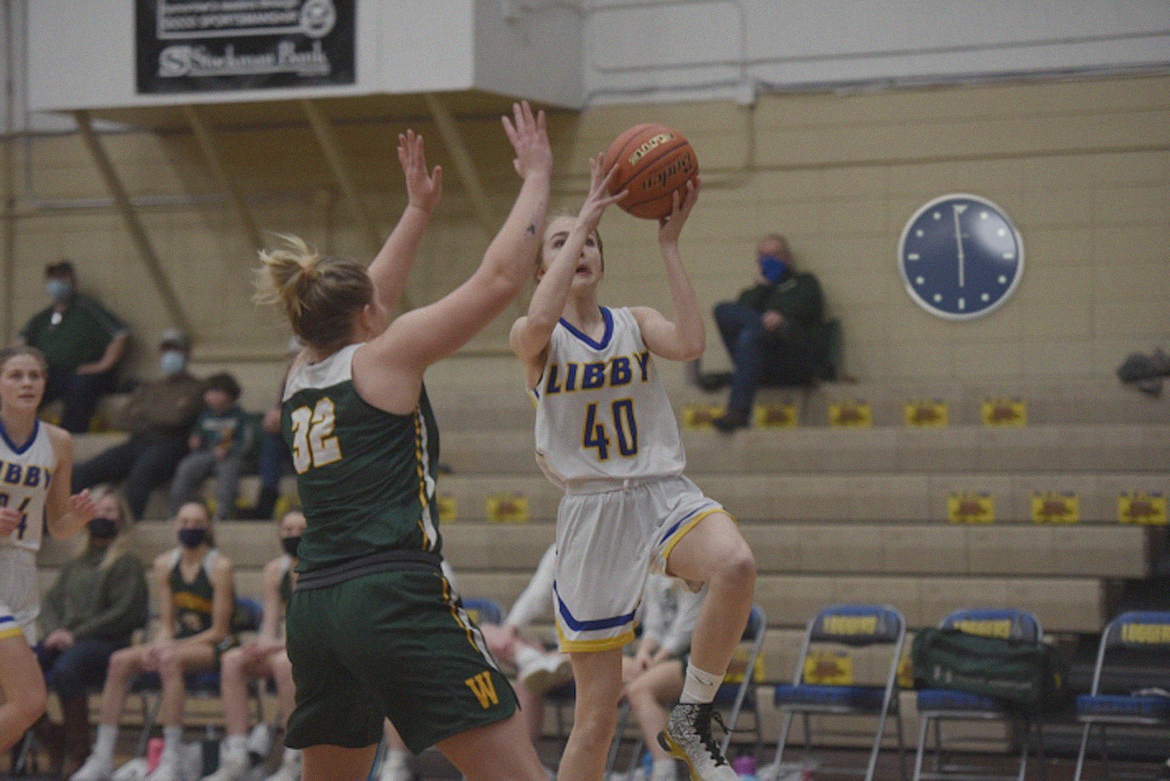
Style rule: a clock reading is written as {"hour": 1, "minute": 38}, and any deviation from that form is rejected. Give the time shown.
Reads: {"hour": 5, "minute": 59}
